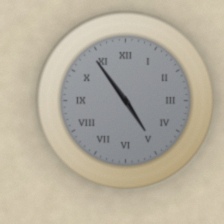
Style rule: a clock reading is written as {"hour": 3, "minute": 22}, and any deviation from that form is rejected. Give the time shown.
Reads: {"hour": 4, "minute": 54}
